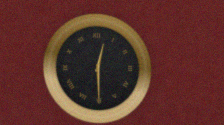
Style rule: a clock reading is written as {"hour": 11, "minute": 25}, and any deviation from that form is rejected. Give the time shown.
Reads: {"hour": 12, "minute": 30}
